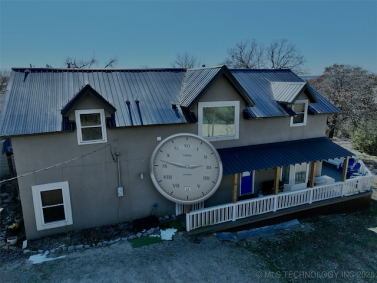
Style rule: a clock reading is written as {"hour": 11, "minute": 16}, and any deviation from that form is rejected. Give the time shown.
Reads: {"hour": 2, "minute": 47}
